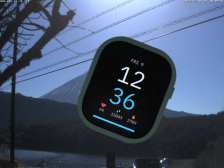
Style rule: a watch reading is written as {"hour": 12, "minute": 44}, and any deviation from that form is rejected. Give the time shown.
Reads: {"hour": 12, "minute": 36}
